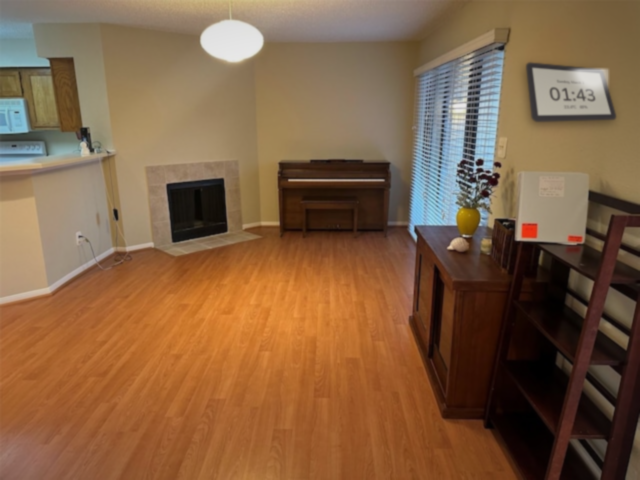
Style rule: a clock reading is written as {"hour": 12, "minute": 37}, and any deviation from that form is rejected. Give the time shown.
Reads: {"hour": 1, "minute": 43}
